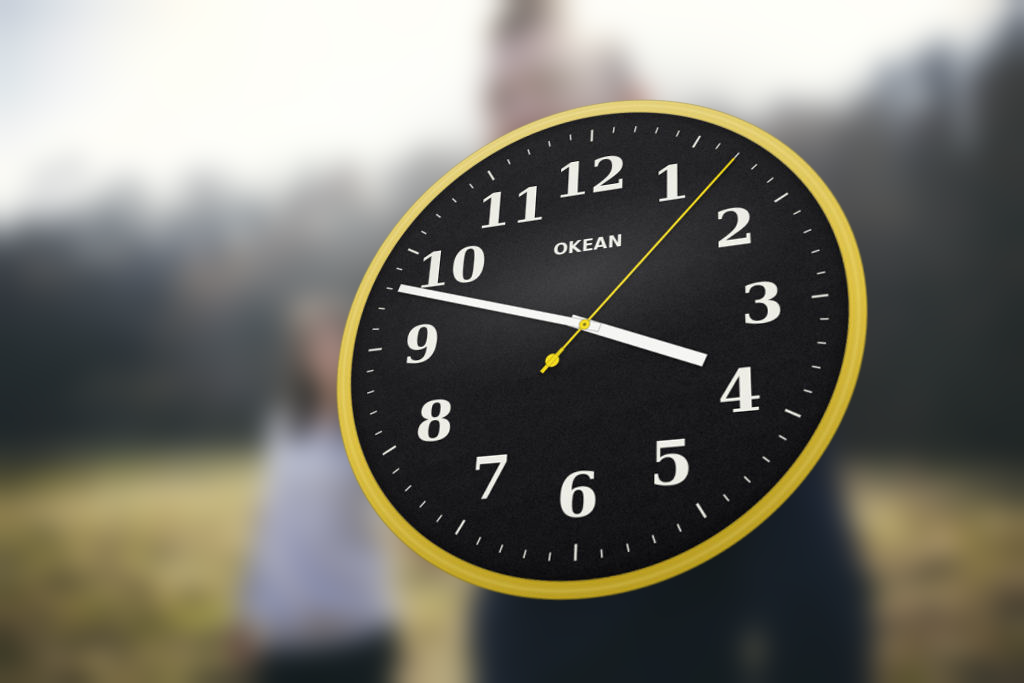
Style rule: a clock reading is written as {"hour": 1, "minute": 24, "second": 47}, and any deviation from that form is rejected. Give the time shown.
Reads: {"hour": 3, "minute": 48, "second": 7}
